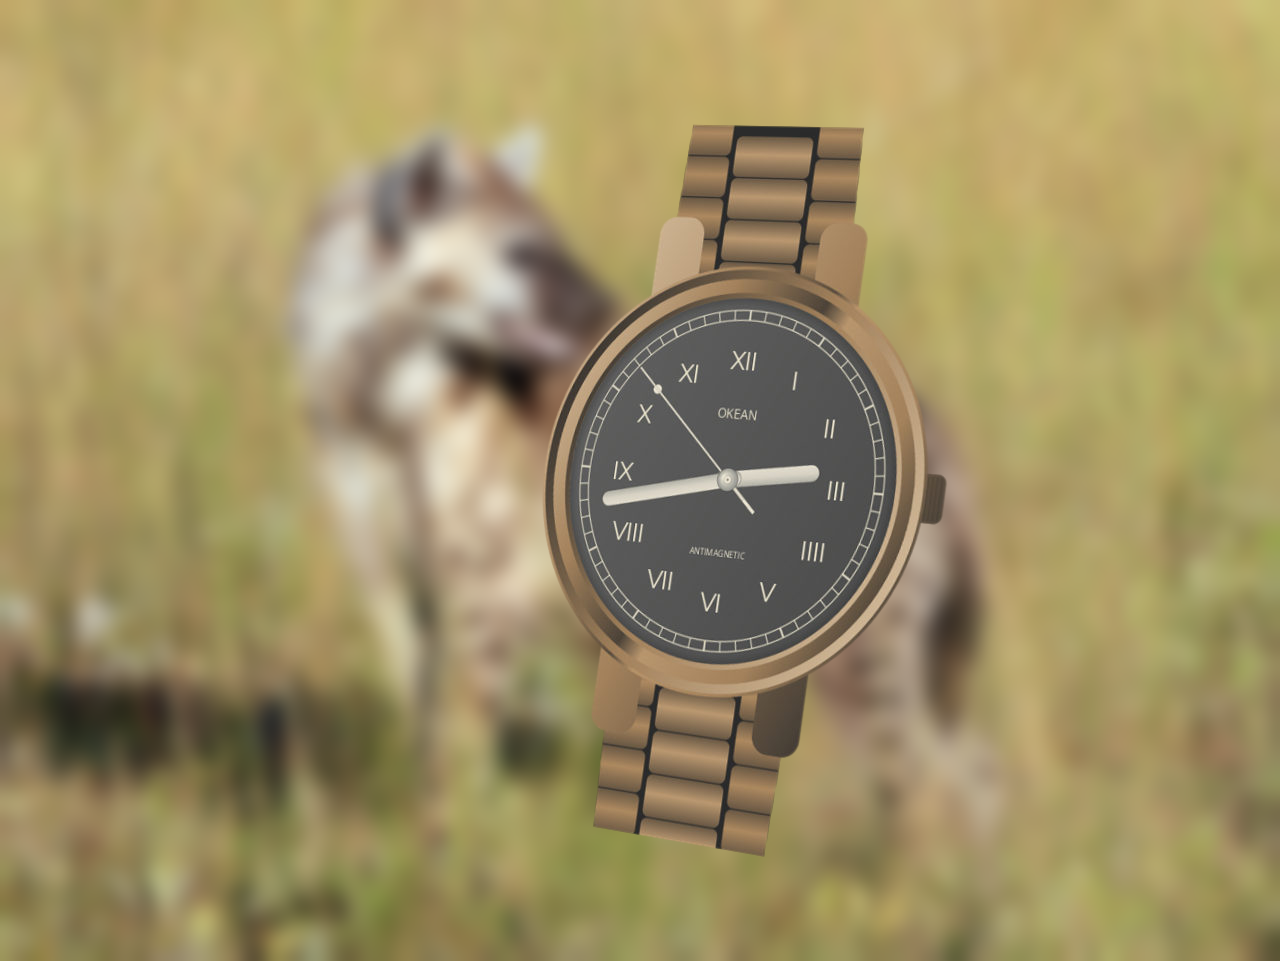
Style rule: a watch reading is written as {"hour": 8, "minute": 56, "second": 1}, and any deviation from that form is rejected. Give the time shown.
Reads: {"hour": 2, "minute": 42, "second": 52}
